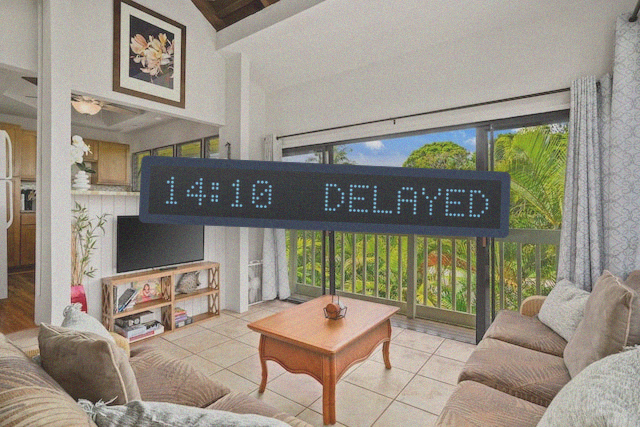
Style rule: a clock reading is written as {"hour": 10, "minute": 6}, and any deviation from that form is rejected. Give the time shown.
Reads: {"hour": 14, "minute": 10}
